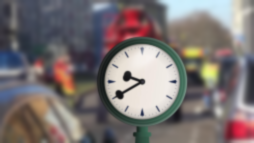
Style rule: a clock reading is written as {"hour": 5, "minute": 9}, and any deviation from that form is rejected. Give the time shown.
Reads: {"hour": 9, "minute": 40}
